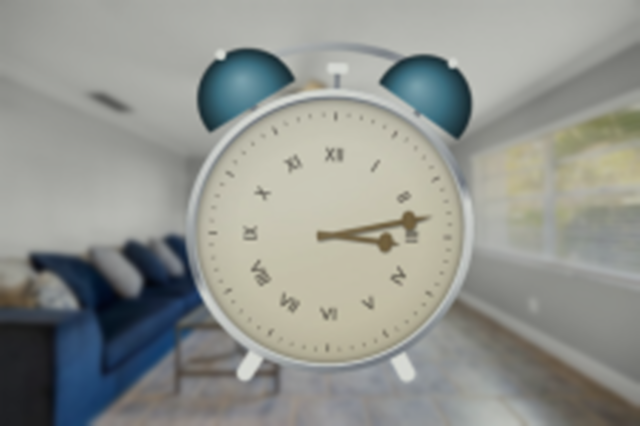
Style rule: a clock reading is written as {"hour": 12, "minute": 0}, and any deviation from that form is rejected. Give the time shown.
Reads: {"hour": 3, "minute": 13}
